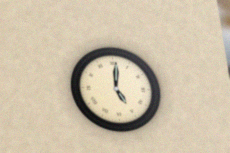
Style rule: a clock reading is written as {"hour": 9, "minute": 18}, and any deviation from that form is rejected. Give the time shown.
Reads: {"hour": 5, "minute": 1}
